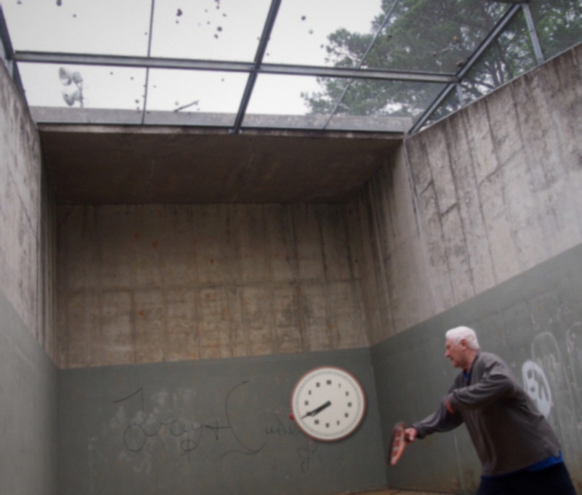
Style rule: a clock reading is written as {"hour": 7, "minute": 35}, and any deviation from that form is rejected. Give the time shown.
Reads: {"hour": 7, "minute": 40}
